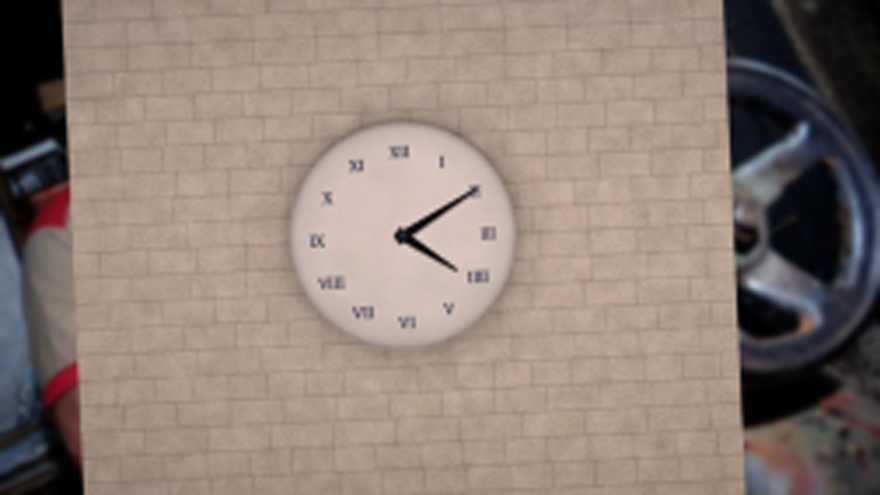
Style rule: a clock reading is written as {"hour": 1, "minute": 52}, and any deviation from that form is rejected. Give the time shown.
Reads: {"hour": 4, "minute": 10}
